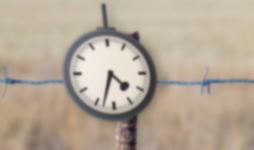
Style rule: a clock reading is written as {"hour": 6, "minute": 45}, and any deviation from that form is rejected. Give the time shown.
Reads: {"hour": 4, "minute": 33}
